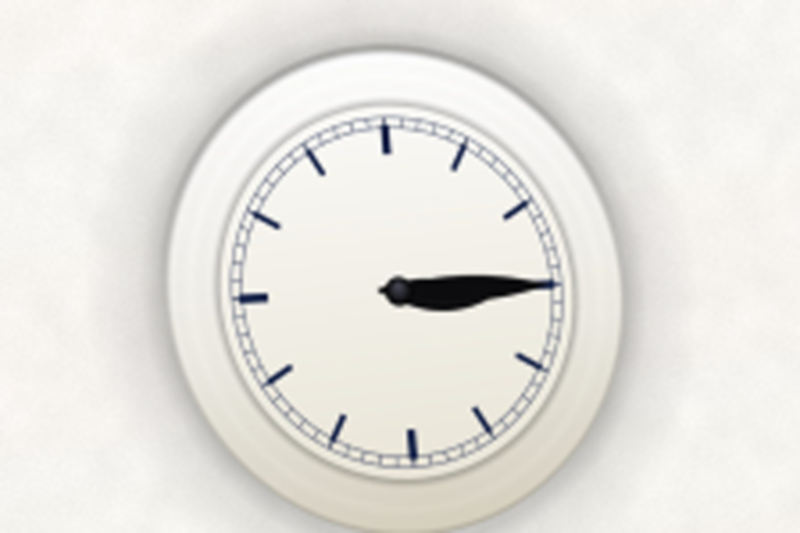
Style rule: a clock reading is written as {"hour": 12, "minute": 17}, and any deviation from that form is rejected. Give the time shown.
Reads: {"hour": 3, "minute": 15}
